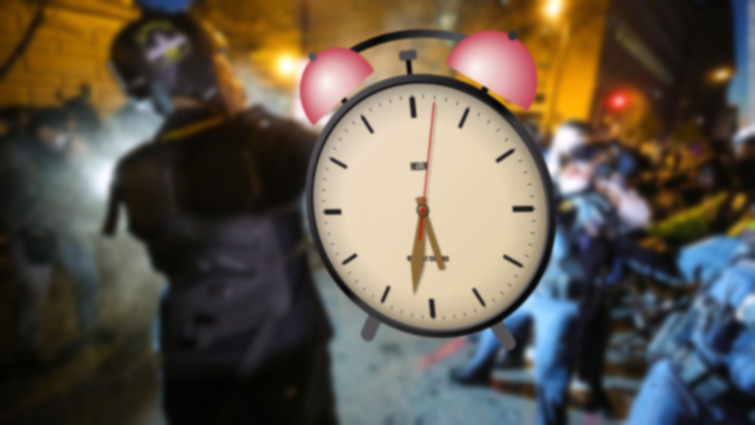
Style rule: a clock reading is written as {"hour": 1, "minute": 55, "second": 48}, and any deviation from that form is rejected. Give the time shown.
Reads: {"hour": 5, "minute": 32, "second": 2}
